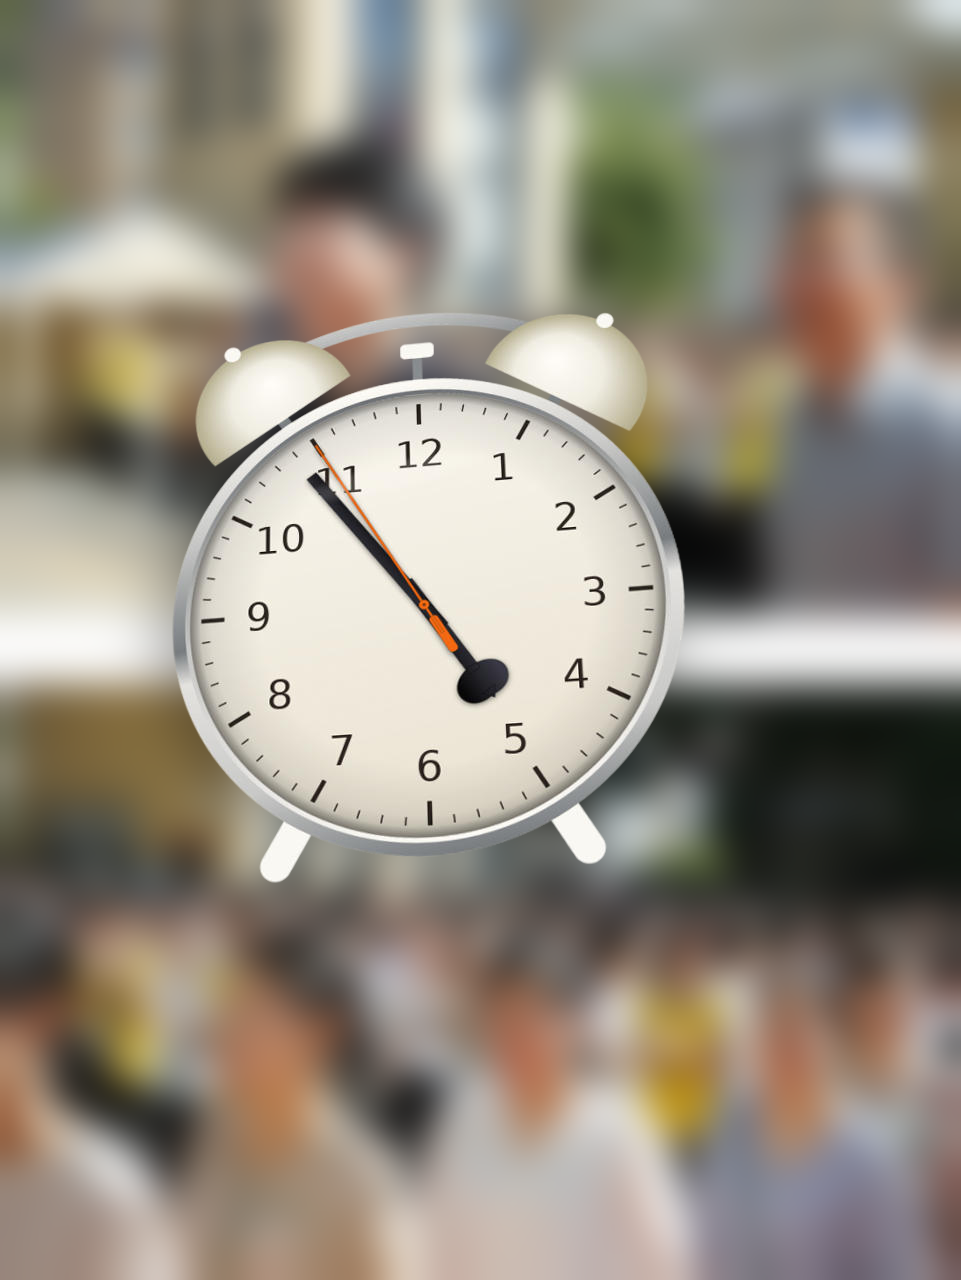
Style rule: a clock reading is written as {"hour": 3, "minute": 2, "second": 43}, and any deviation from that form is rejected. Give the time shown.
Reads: {"hour": 4, "minute": 53, "second": 55}
